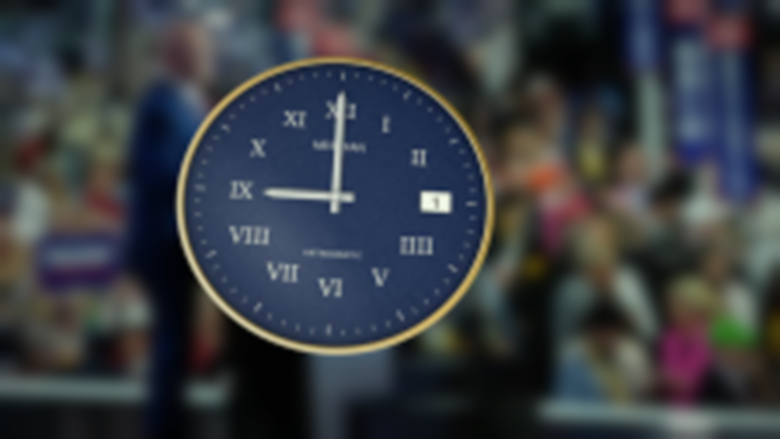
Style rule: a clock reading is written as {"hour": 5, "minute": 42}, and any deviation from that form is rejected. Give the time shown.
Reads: {"hour": 9, "minute": 0}
